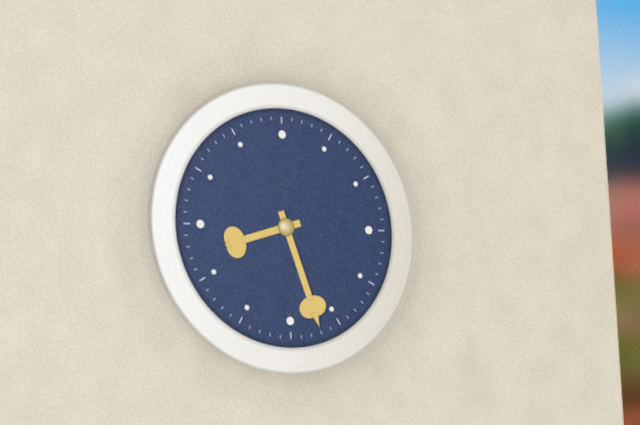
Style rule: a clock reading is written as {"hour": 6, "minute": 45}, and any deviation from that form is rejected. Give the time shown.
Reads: {"hour": 8, "minute": 27}
